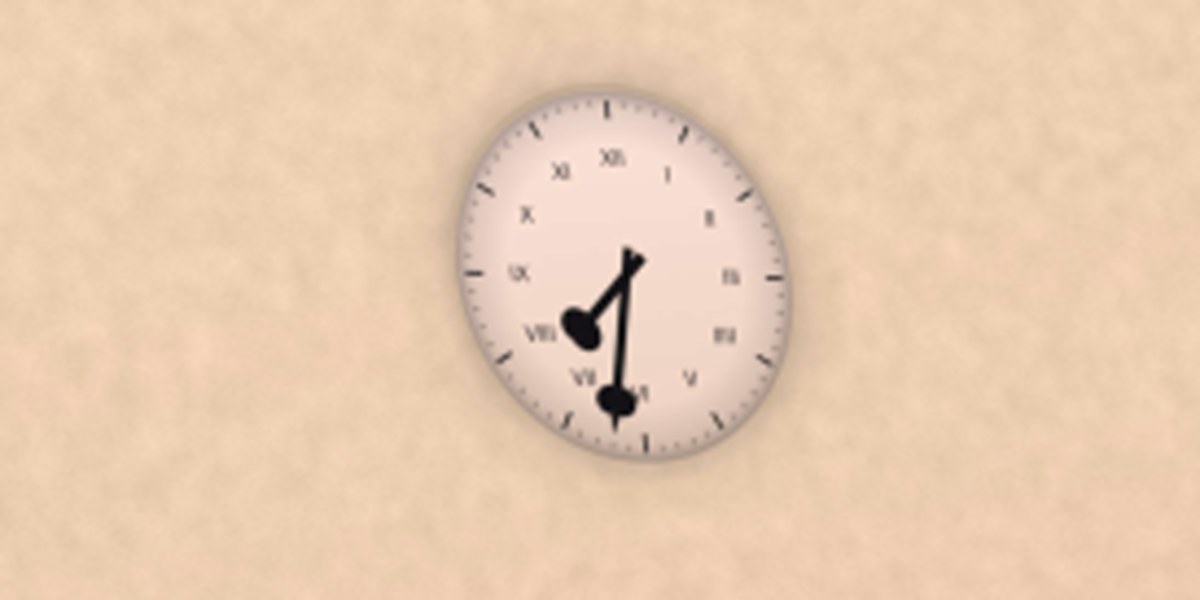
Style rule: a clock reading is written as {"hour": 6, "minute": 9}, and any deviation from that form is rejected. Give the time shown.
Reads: {"hour": 7, "minute": 32}
